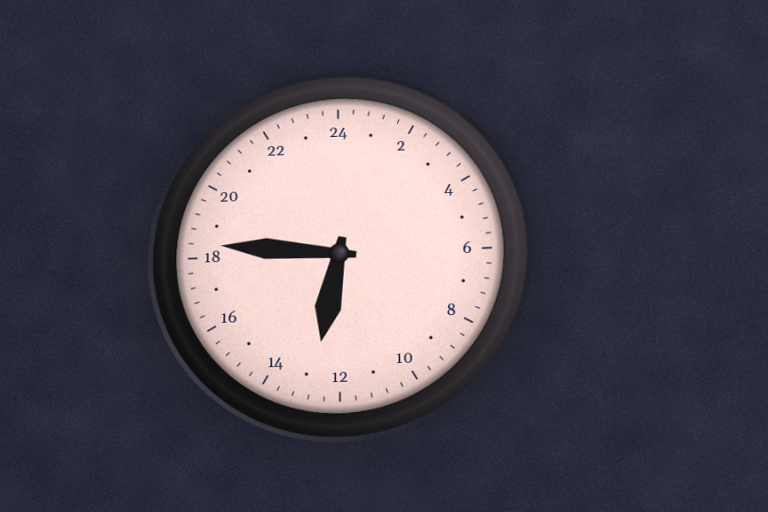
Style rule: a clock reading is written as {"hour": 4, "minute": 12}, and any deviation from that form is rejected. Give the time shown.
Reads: {"hour": 12, "minute": 46}
